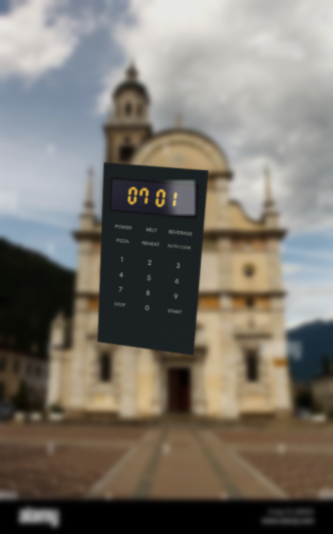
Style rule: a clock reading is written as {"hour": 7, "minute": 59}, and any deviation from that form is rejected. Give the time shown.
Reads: {"hour": 7, "minute": 1}
